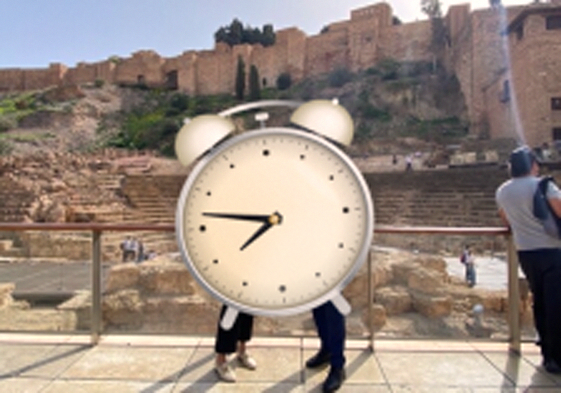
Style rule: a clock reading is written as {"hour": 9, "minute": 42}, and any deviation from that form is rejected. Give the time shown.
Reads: {"hour": 7, "minute": 47}
